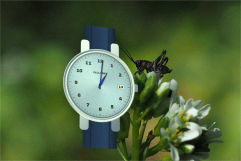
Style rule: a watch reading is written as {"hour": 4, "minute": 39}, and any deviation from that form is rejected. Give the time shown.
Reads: {"hour": 1, "minute": 1}
